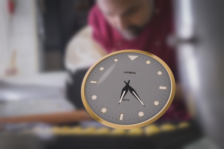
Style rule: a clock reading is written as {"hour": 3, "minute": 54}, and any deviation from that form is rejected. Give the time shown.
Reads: {"hour": 6, "minute": 23}
